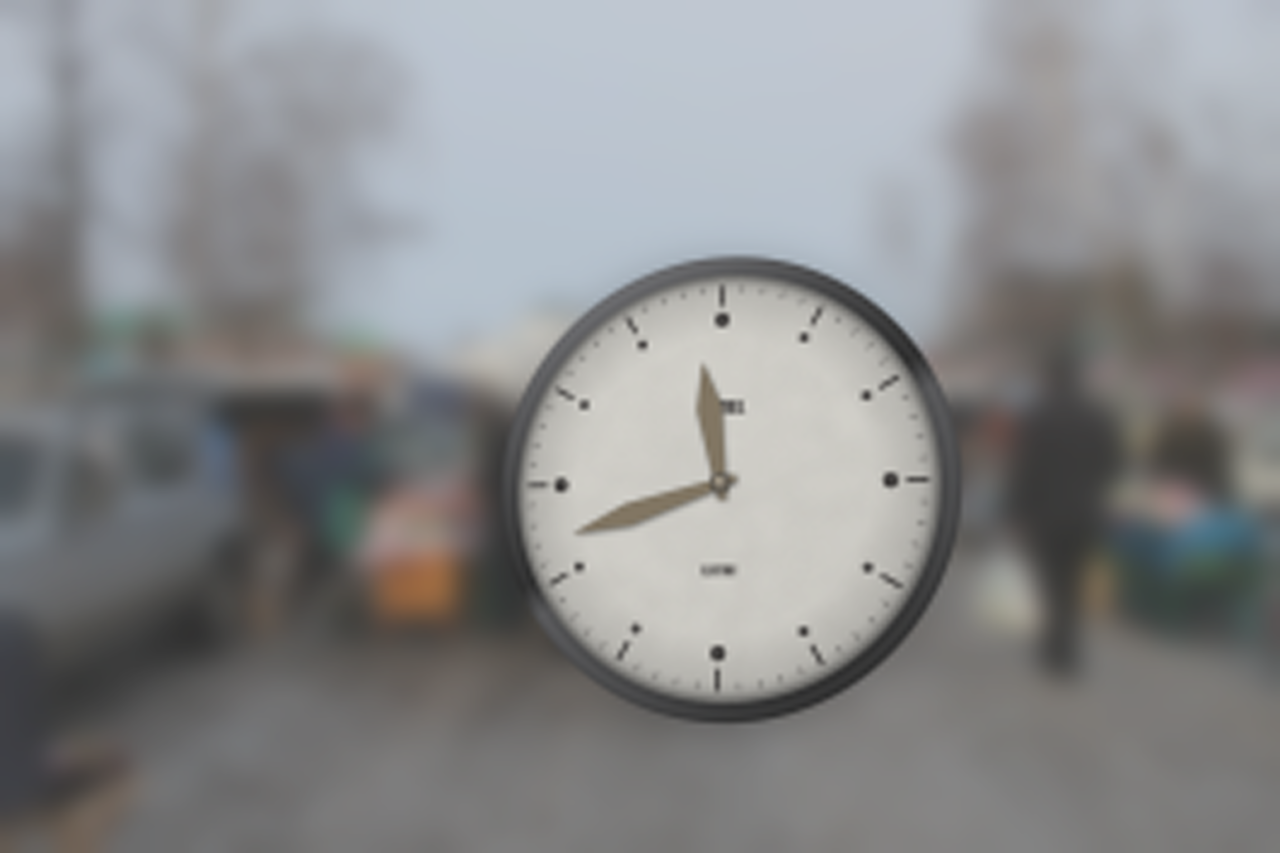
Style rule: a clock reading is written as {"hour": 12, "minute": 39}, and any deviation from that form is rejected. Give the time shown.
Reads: {"hour": 11, "minute": 42}
